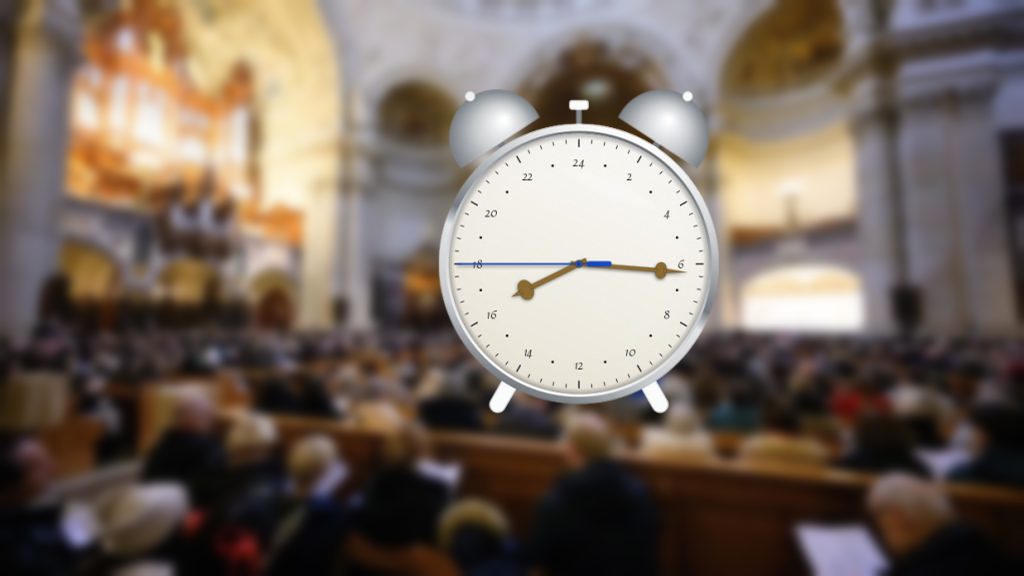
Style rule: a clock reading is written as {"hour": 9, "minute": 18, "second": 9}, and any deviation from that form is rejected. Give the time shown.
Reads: {"hour": 16, "minute": 15, "second": 45}
